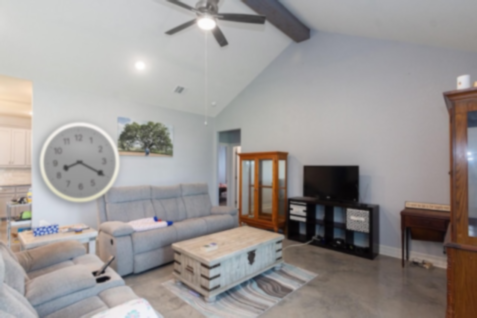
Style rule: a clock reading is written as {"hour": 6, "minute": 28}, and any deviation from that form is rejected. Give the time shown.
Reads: {"hour": 8, "minute": 20}
